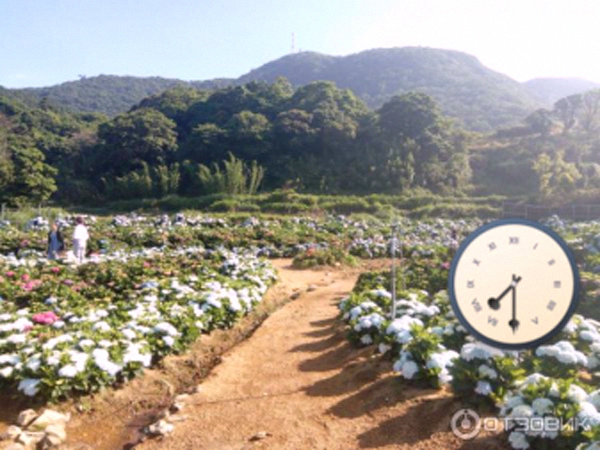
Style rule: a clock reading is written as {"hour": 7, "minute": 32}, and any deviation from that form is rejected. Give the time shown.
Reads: {"hour": 7, "minute": 30}
